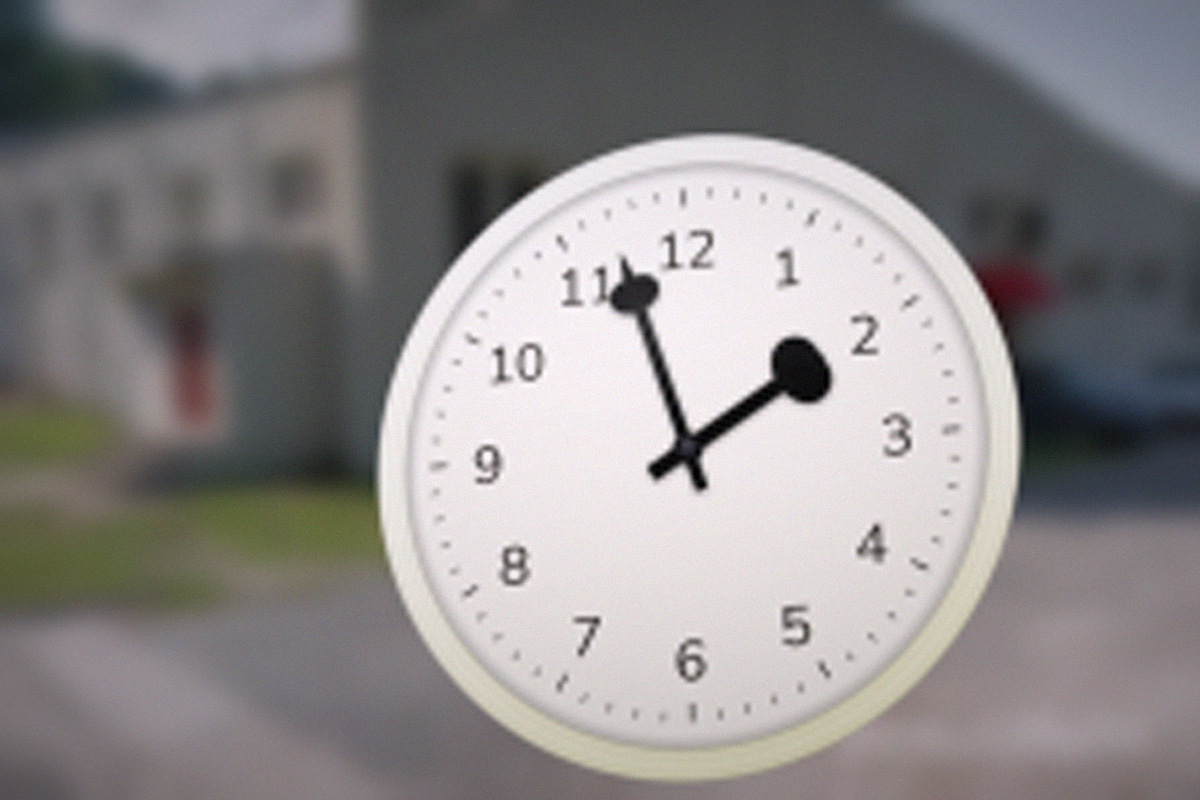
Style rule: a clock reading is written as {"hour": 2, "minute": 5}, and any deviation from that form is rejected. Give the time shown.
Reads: {"hour": 1, "minute": 57}
